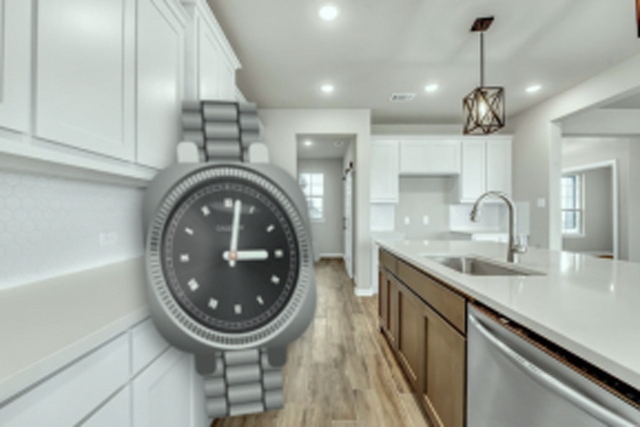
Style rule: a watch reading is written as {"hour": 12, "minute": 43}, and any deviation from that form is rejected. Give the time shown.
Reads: {"hour": 3, "minute": 2}
